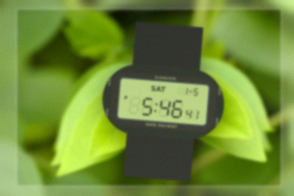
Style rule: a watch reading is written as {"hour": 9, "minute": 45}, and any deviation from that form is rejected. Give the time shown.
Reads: {"hour": 5, "minute": 46}
